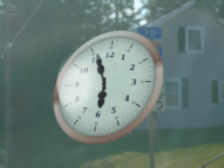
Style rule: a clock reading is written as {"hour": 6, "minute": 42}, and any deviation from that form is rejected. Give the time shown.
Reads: {"hour": 5, "minute": 56}
